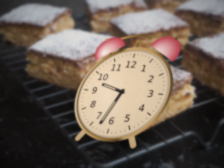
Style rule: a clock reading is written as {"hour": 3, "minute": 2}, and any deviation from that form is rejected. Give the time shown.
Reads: {"hour": 9, "minute": 33}
